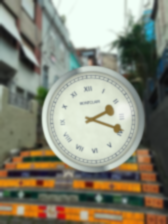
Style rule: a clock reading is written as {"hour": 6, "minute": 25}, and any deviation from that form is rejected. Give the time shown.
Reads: {"hour": 2, "minute": 19}
